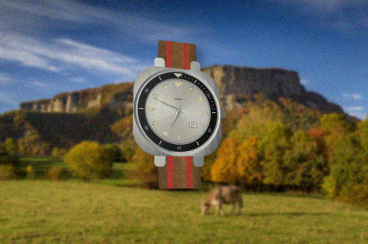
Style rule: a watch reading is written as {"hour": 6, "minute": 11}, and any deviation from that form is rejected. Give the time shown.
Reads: {"hour": 6, "minute": 49}
